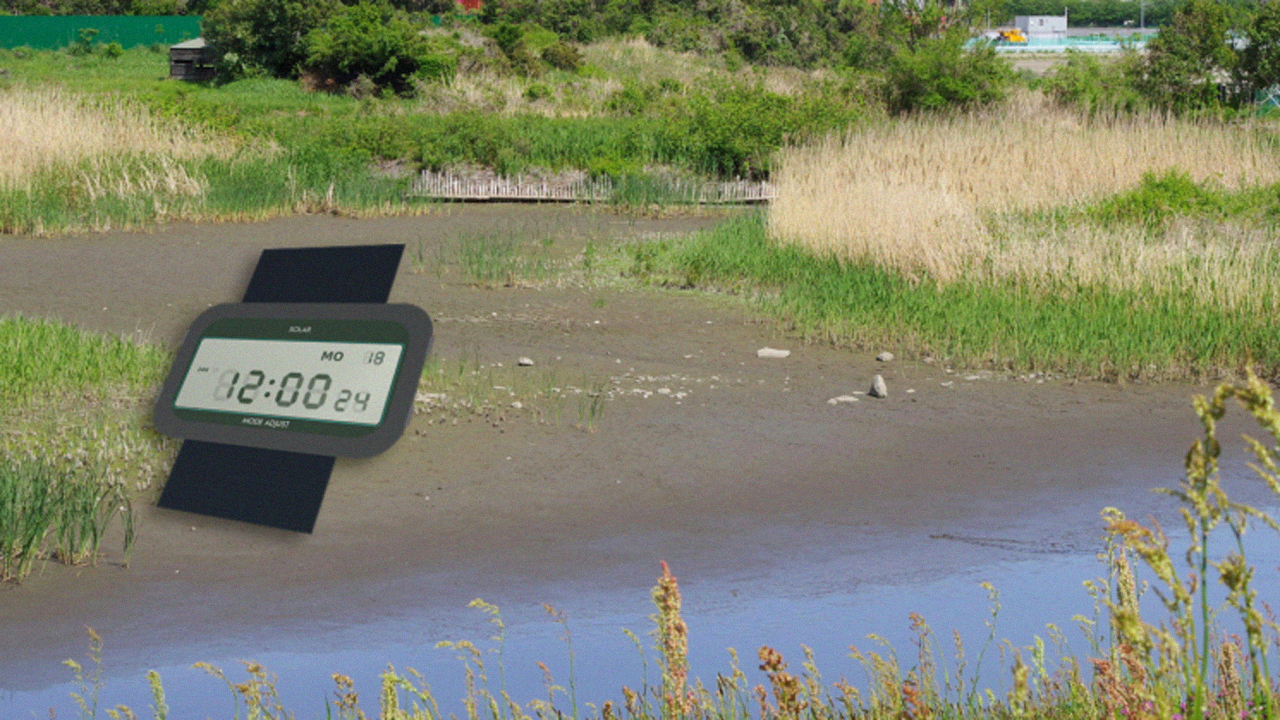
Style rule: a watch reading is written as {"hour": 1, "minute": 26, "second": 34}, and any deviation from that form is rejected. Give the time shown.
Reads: {"hour": 12, "minute": 0, "second": 24}
